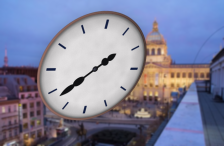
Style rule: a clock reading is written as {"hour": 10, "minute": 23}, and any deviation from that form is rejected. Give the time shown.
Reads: {"hour": 1, "minute": 38}
